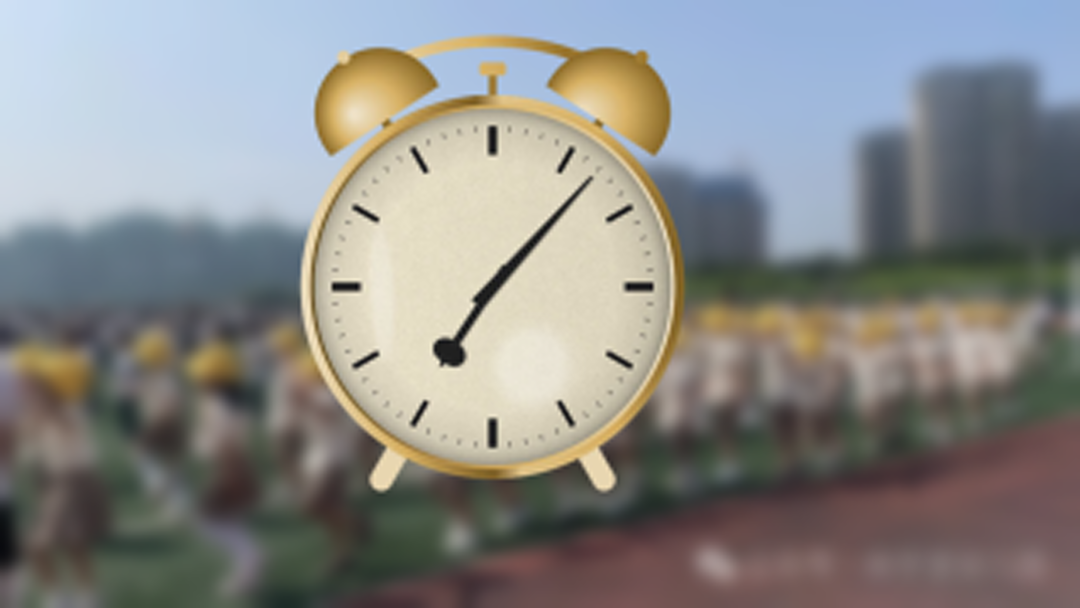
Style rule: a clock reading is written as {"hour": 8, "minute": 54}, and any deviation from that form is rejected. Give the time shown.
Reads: {"hour": 7, "minute": 7}
